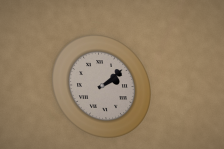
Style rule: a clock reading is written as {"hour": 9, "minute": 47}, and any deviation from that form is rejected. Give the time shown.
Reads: {"hour": 2, "minute": 9}
